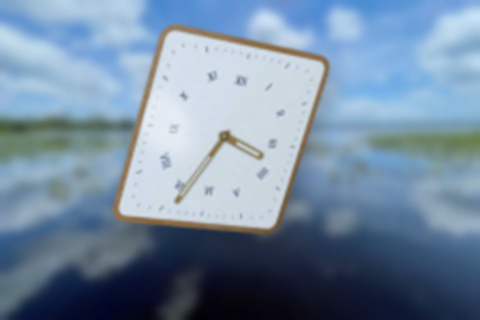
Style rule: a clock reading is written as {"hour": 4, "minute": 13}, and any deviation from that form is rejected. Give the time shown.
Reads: {"hour": 3, "minute": 34}
